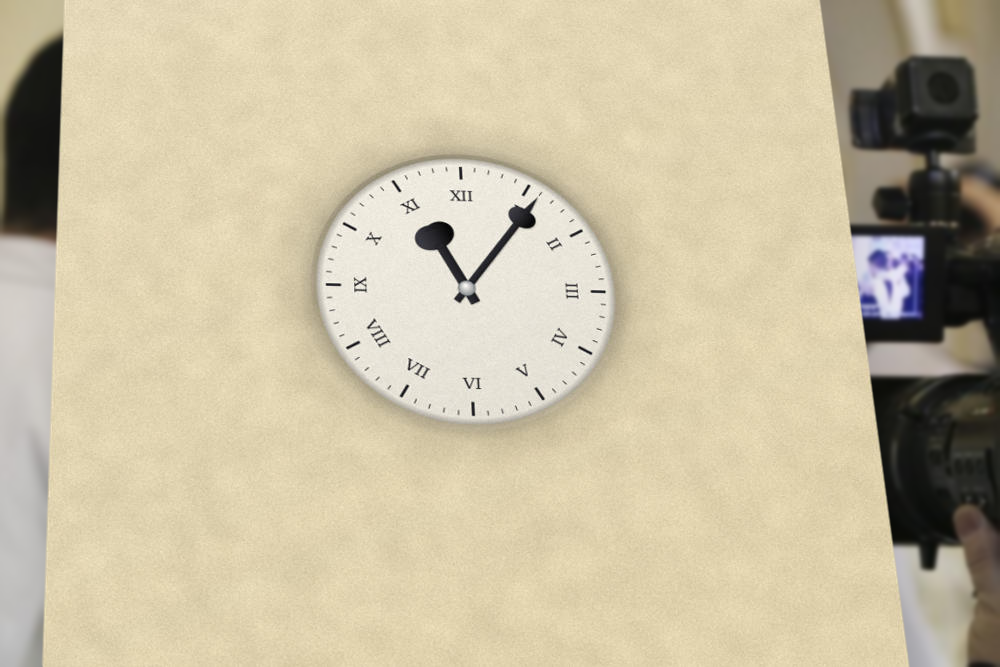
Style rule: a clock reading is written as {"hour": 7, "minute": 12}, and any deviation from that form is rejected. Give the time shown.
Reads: {"hour": 11, "minute": 6}
